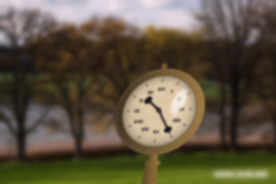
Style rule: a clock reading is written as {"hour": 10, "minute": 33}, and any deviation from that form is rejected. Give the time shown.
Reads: {"hour": 10, "minute": 25}
